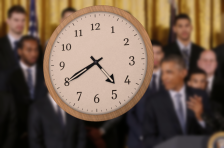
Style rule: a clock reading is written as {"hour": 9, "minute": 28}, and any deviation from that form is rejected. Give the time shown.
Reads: {"hour": 4, "minute": 40}
